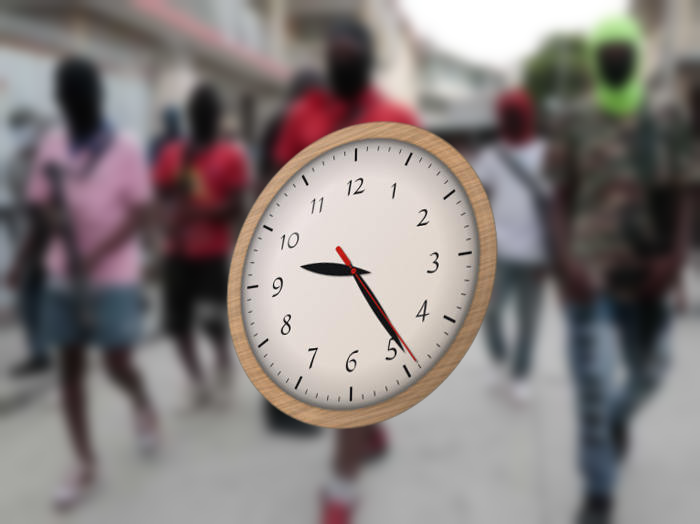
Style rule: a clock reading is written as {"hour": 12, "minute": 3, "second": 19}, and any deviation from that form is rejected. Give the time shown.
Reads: {"hour": 9, "minute": 24, "second": 24}
